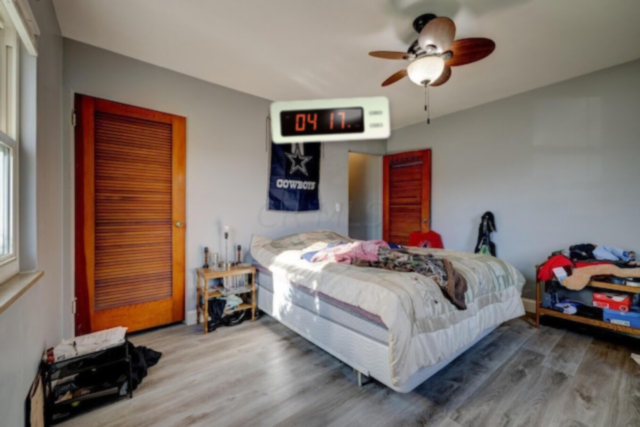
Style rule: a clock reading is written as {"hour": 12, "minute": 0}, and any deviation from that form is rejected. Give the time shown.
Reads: {"hour": 4, "minute": 17}
